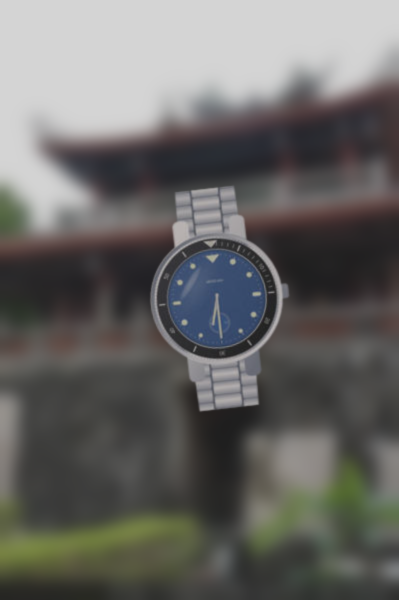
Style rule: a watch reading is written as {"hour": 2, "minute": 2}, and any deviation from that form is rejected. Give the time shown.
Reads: {"hour": 6, "minute": 30}
